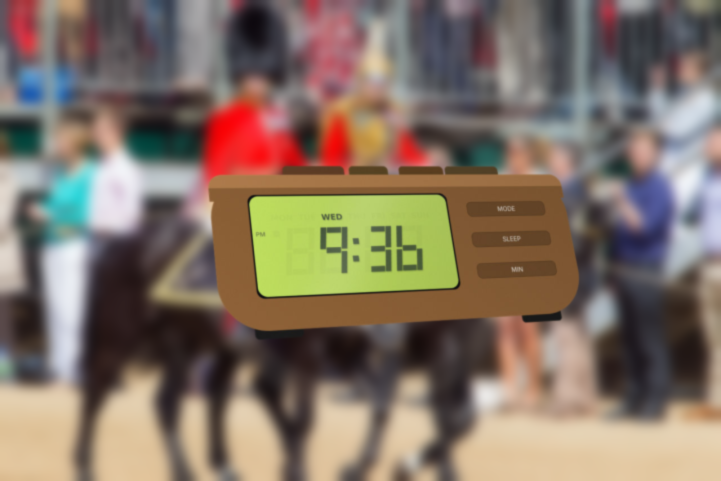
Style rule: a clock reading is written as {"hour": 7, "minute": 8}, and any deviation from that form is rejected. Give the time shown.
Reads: {"hour": 9, "minute": 36}
